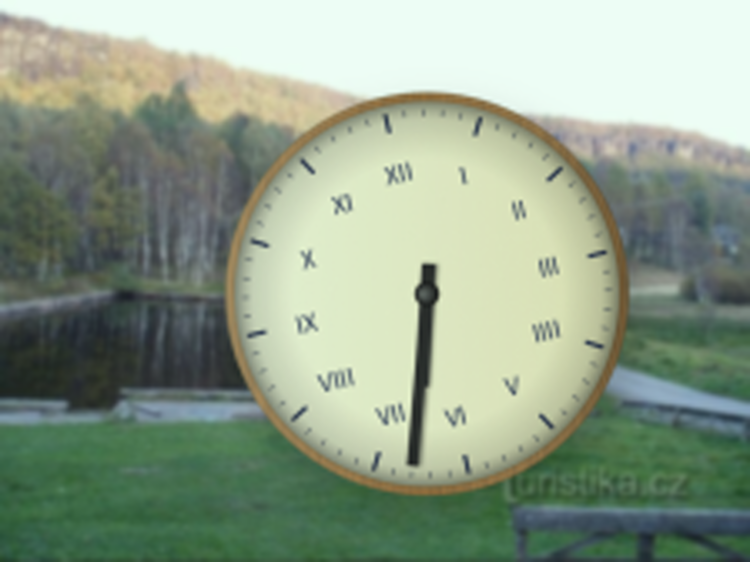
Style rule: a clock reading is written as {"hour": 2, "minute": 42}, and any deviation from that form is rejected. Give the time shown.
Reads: {"hour": 6, "minute": 33}
